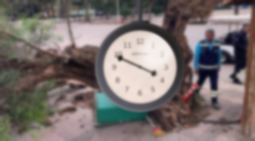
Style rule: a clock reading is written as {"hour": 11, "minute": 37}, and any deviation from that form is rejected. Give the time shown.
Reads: {"hour": 3, "minute": 49}
